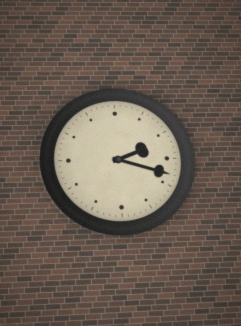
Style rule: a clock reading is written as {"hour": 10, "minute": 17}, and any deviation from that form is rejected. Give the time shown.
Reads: {"hour": 2, "minute": 18}
